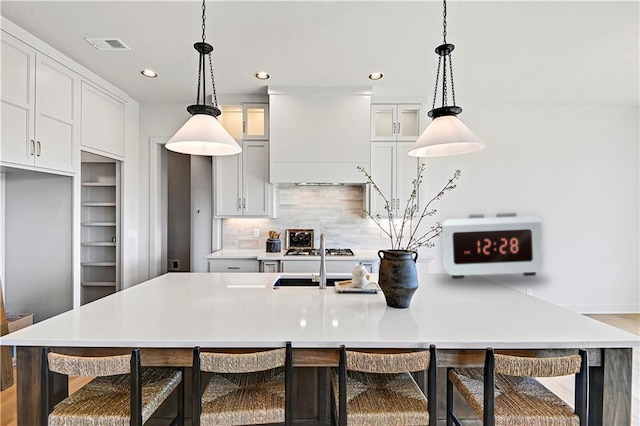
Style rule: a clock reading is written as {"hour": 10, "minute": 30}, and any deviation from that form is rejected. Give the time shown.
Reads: {"hour": 12, "minute": 28}
